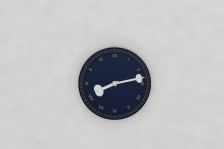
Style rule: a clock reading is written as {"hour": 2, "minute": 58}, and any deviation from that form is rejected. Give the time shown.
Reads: {"hour": 8, "minute": 13}
